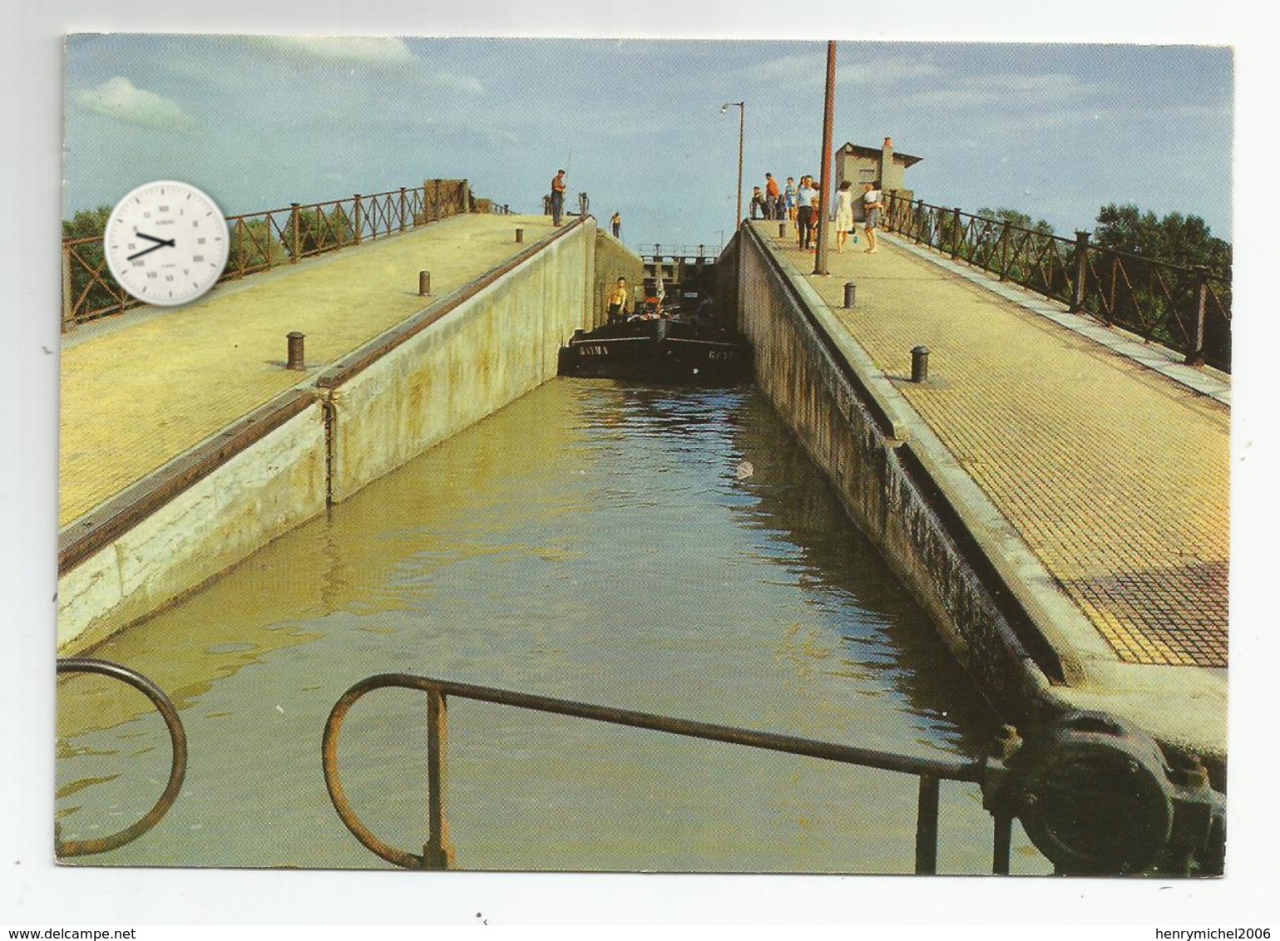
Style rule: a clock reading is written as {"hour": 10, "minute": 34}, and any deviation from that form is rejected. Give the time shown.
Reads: {"hour": 9, "minute": 42}
